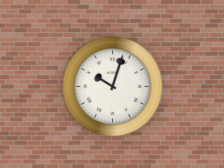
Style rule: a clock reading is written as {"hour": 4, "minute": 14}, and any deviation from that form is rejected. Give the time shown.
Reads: {"hour": 10, "minute": 3}
